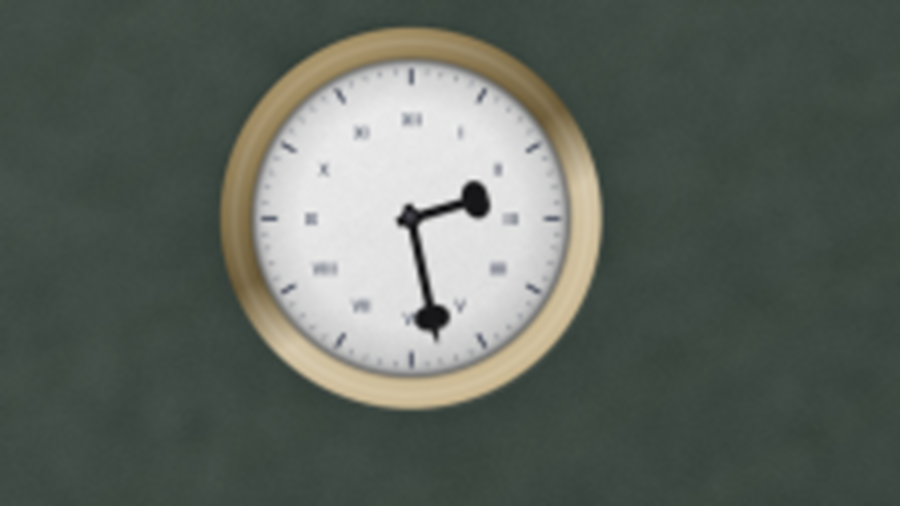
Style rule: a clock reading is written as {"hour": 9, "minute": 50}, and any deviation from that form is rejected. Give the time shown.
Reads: {"hour": 2, "minute": 28}
